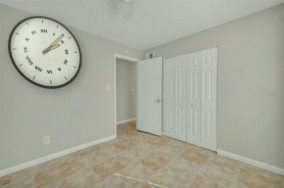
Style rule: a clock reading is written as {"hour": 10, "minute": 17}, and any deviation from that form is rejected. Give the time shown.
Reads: {"hour": 2, "minute": 8}
